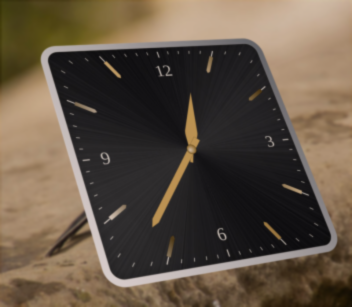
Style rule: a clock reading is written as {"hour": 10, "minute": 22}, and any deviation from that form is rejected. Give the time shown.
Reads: {"hour": 12, "minute": 37}
